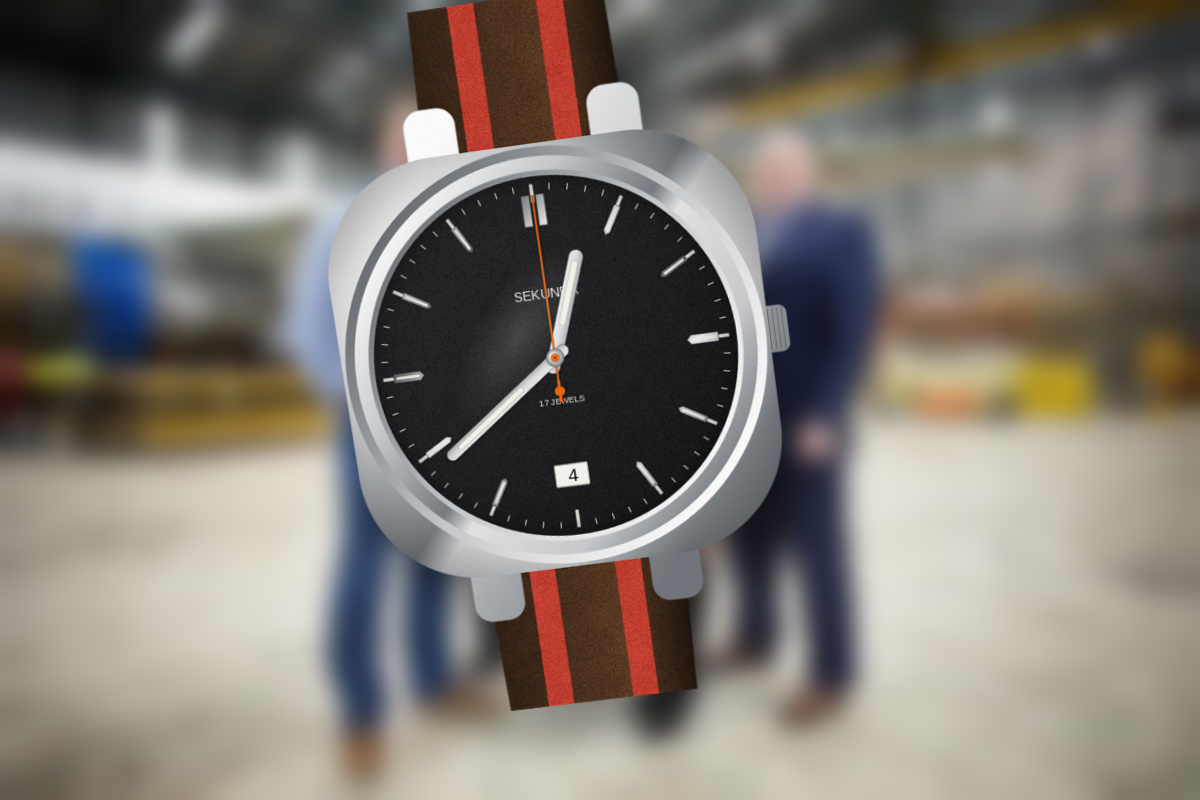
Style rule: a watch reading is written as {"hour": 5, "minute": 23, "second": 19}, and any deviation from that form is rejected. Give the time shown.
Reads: {"hour": 12, "minute": 39, "second": 0}
